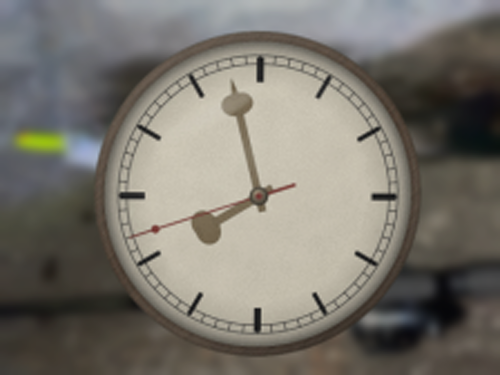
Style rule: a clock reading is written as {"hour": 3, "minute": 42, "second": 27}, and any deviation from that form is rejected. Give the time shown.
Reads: {"hour": 7, "minute": 57, "second": 42}
